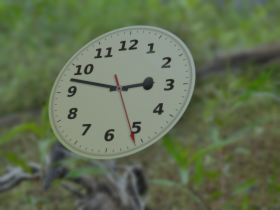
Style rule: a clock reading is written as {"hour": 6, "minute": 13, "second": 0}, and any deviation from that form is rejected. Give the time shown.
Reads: {"hour": 2, "minute": 47, "second": 26}
